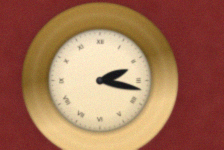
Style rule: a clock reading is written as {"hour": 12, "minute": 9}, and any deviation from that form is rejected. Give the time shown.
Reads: {"hour": 2, "minute": 17}
